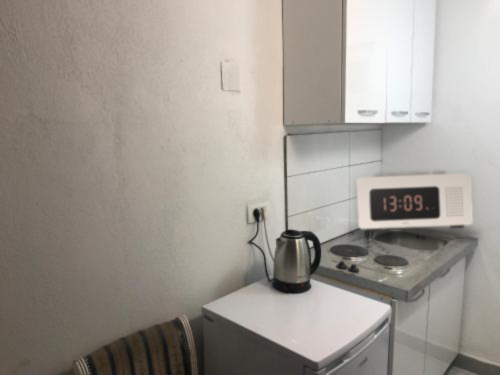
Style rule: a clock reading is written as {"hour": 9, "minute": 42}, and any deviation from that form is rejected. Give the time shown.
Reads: {"hour": 13, "minute": 9}
